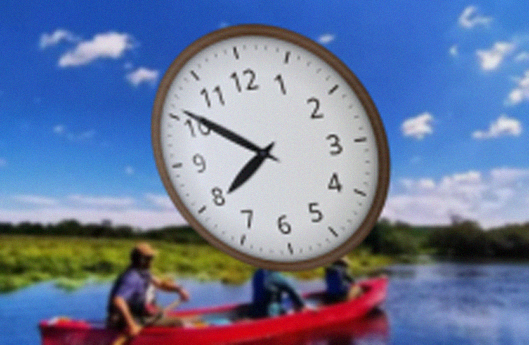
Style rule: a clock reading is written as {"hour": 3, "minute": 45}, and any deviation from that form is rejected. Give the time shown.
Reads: {"hour": 7, "minute": 51}
